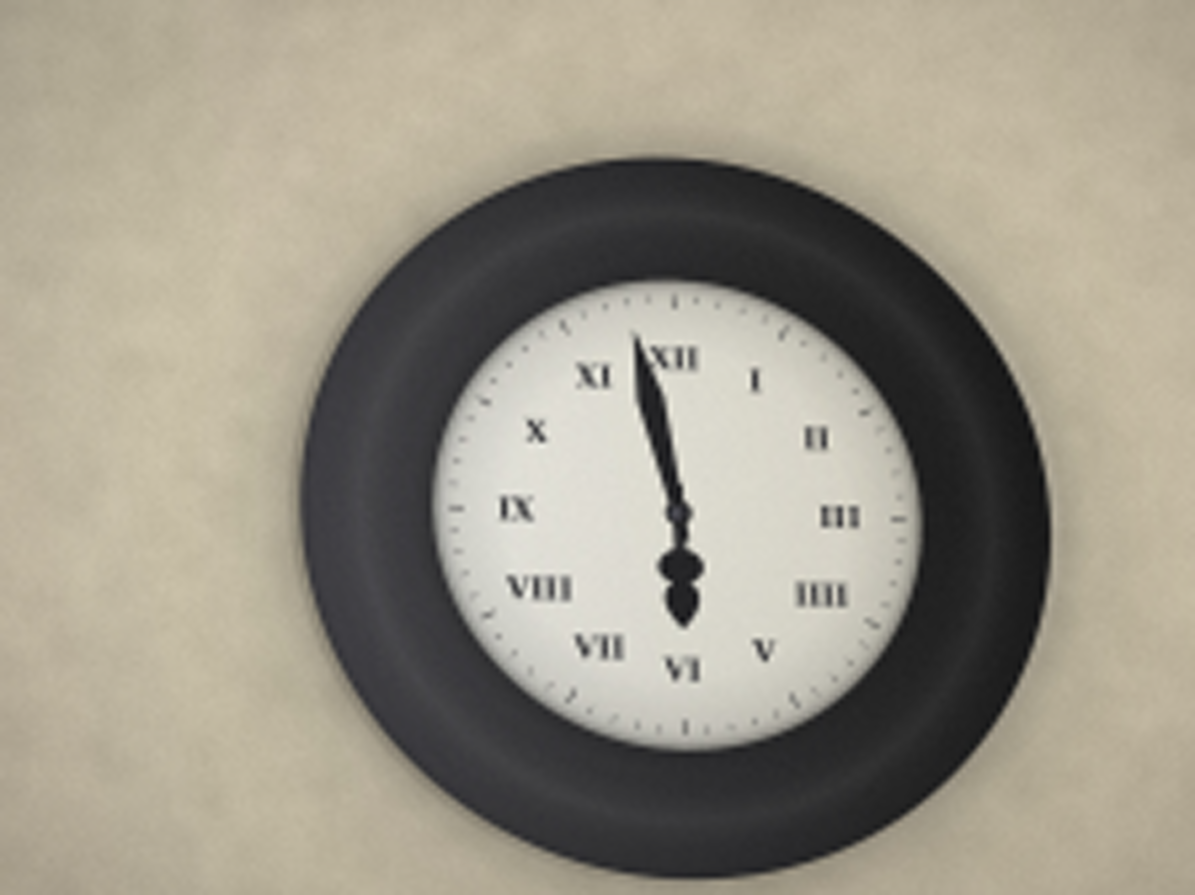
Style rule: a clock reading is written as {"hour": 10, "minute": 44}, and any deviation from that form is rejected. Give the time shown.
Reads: {"hour": 5, "minute": 58}
